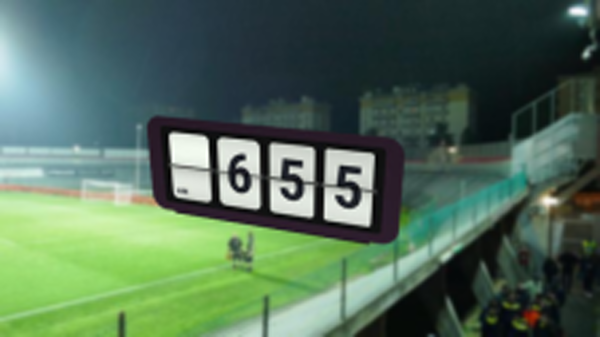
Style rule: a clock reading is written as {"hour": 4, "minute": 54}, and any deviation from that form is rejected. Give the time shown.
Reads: {"hour": 6, "minute": 55}
